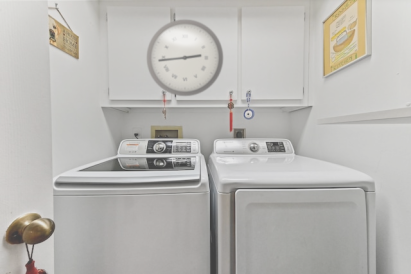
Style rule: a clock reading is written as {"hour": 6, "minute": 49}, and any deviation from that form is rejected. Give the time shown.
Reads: {"hour": 2, "minute": 44}
